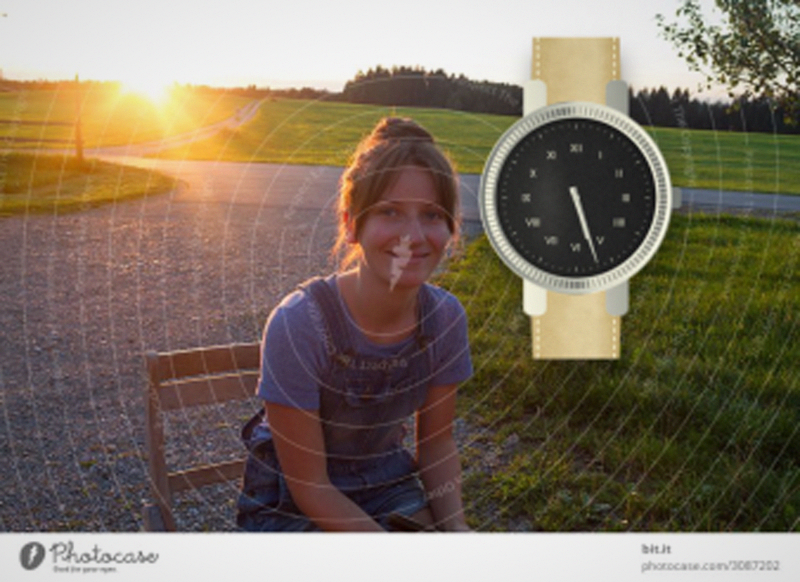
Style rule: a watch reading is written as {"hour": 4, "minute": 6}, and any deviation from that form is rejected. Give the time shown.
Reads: {"hour": 5, "minute": 27}
